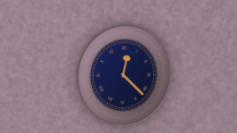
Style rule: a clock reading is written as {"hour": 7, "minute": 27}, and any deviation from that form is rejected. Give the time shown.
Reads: {"hour": 12, "minute": 22}
